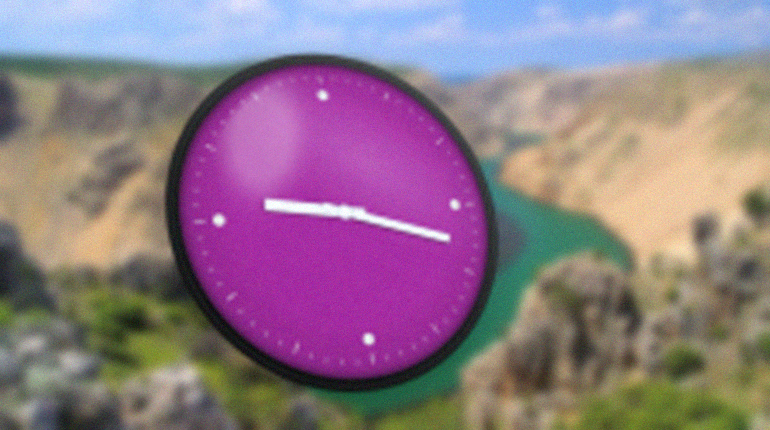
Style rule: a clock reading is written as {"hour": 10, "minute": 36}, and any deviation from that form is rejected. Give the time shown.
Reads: {"hour": 9, "minute": 18}
